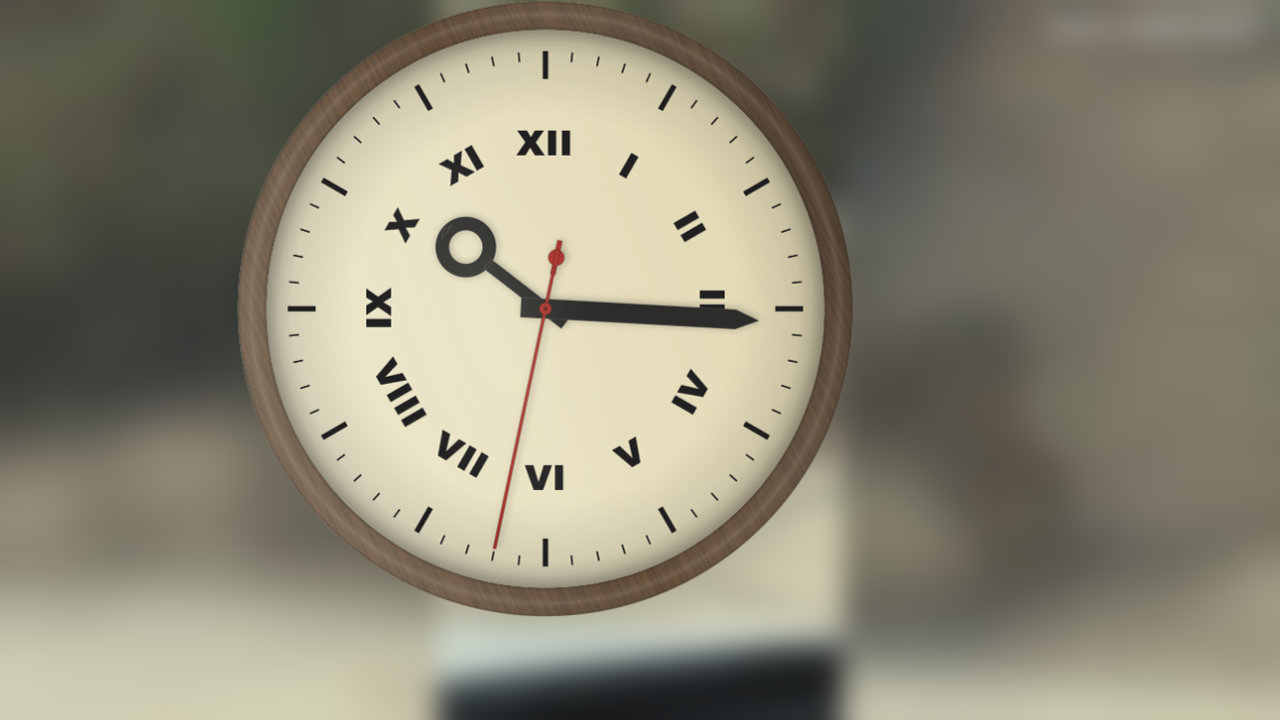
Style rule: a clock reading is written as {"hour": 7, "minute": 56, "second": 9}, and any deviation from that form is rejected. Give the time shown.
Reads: {"hour": 10, "minute": 15, "second": 32}
